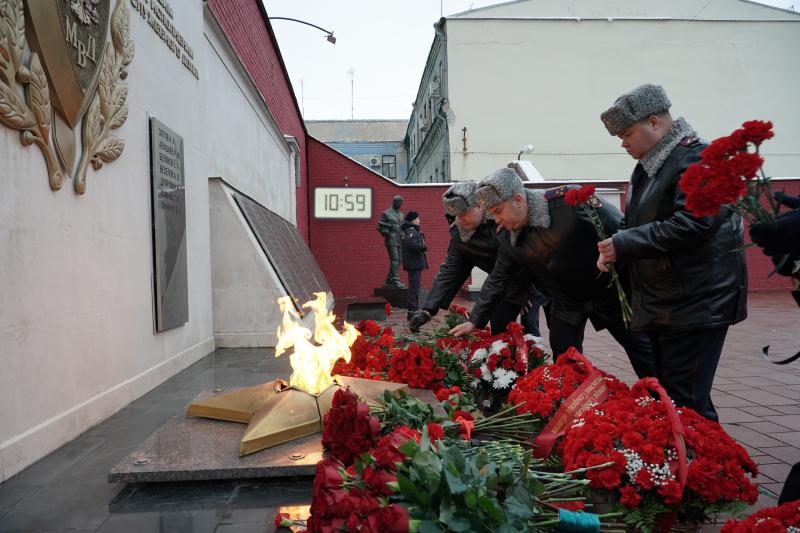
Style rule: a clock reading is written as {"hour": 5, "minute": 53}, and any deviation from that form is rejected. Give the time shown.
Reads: {"hour": 10, "minute": 59}
